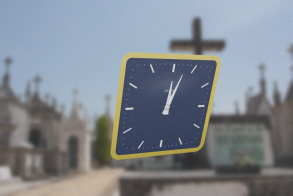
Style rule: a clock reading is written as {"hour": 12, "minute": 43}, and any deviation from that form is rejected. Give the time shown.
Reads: {"hour": 12, "minute": 3}
